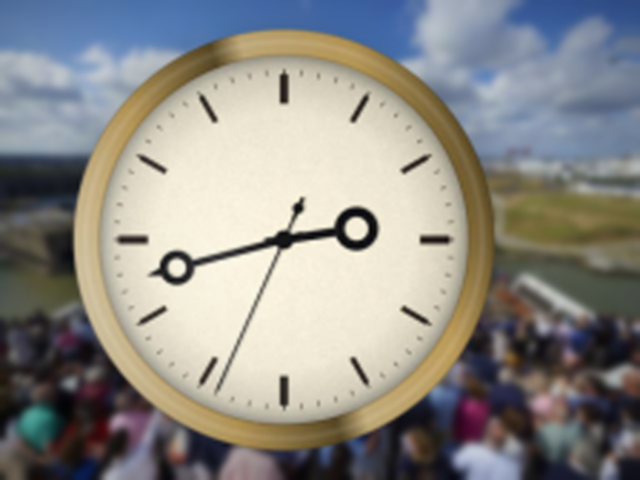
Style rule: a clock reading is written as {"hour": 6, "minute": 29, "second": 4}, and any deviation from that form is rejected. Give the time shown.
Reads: {"hour": 2, "minute": 42, "second": 34}
